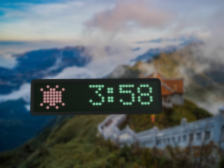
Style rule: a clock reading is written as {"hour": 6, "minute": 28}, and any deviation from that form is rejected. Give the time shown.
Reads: {"hour": 3, "minute": 58}
